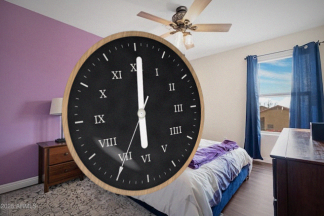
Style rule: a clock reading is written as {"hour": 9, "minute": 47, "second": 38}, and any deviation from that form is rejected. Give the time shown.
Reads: {"hour": 6, "minute": 0, "second": 35}
